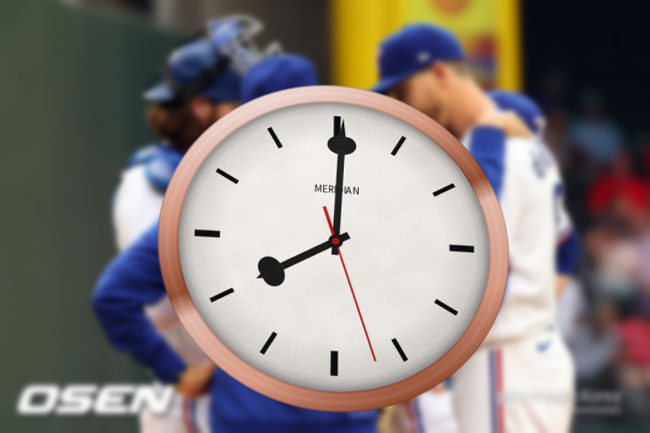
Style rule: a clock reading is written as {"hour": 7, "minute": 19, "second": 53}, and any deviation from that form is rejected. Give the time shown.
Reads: {"hour": 8, "minute": 0, "second": 27}
